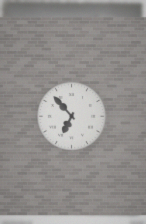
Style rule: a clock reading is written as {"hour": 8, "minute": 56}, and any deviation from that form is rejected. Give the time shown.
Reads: {"hour": 6, "minute": 53}
